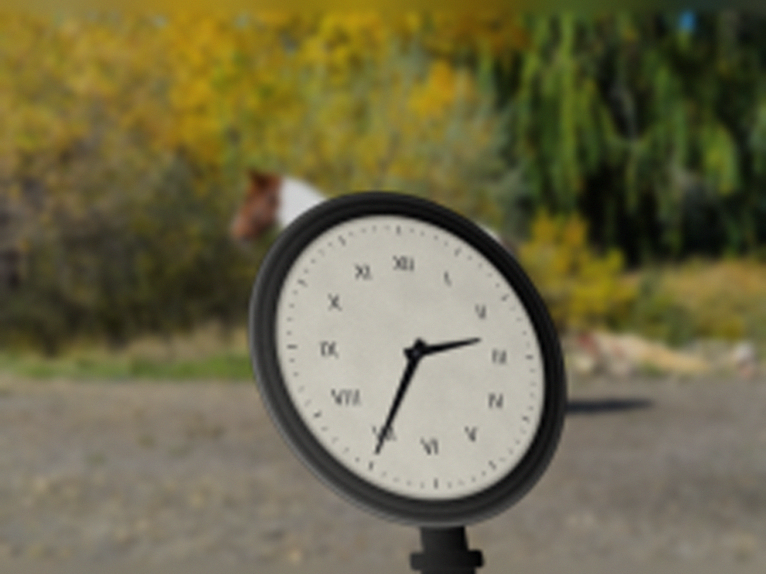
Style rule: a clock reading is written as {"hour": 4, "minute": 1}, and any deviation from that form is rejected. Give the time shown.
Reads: {"hour": 2, "minute": 35}
